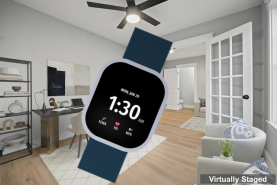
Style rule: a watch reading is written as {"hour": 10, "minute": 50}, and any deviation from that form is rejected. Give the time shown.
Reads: {"hour": 1, "minute": 30}
